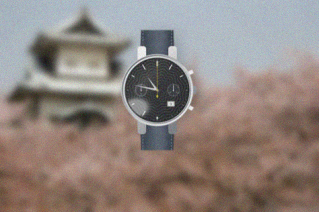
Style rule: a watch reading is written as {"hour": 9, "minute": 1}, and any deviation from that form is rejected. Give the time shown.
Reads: {"hour": 10, "minute": 47}
